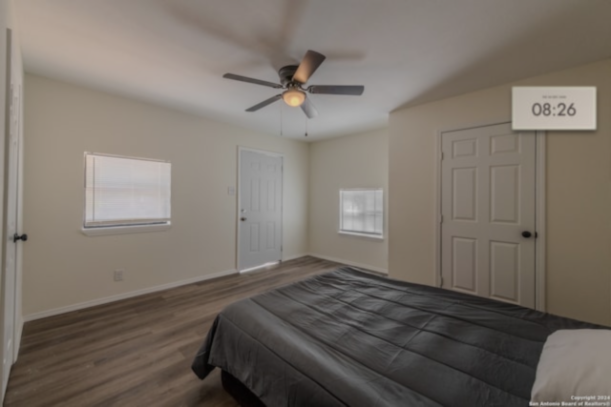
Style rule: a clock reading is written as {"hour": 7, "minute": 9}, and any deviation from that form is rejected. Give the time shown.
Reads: {"hour": 8, "minute": 26}
